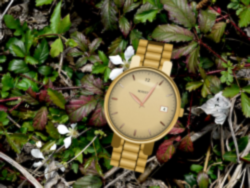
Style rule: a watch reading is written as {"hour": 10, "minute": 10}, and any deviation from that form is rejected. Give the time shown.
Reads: {"hour": 10, "minute": 4}
